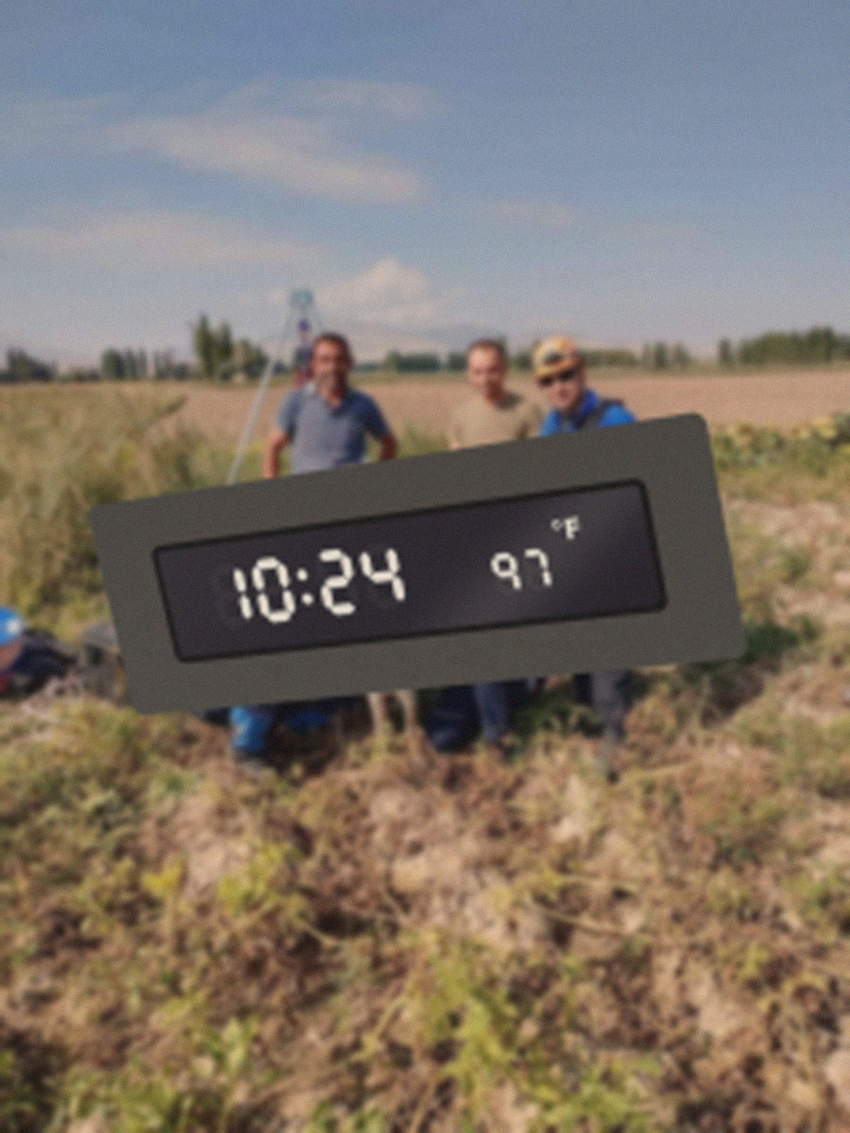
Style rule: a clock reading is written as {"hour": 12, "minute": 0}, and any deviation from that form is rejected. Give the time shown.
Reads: {"hour": 10, "minute": 24}
